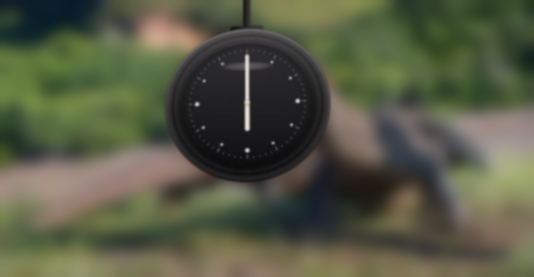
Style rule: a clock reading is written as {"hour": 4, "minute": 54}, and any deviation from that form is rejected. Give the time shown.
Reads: {"hour": 6, "minute": 0}
